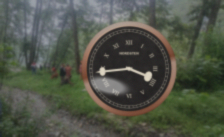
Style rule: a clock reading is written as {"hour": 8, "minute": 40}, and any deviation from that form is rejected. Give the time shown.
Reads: {"hour": 3, "minute": 44}
